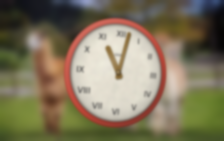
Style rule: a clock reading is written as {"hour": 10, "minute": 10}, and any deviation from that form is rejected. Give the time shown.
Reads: {"hour": 11, "minute": 2}
